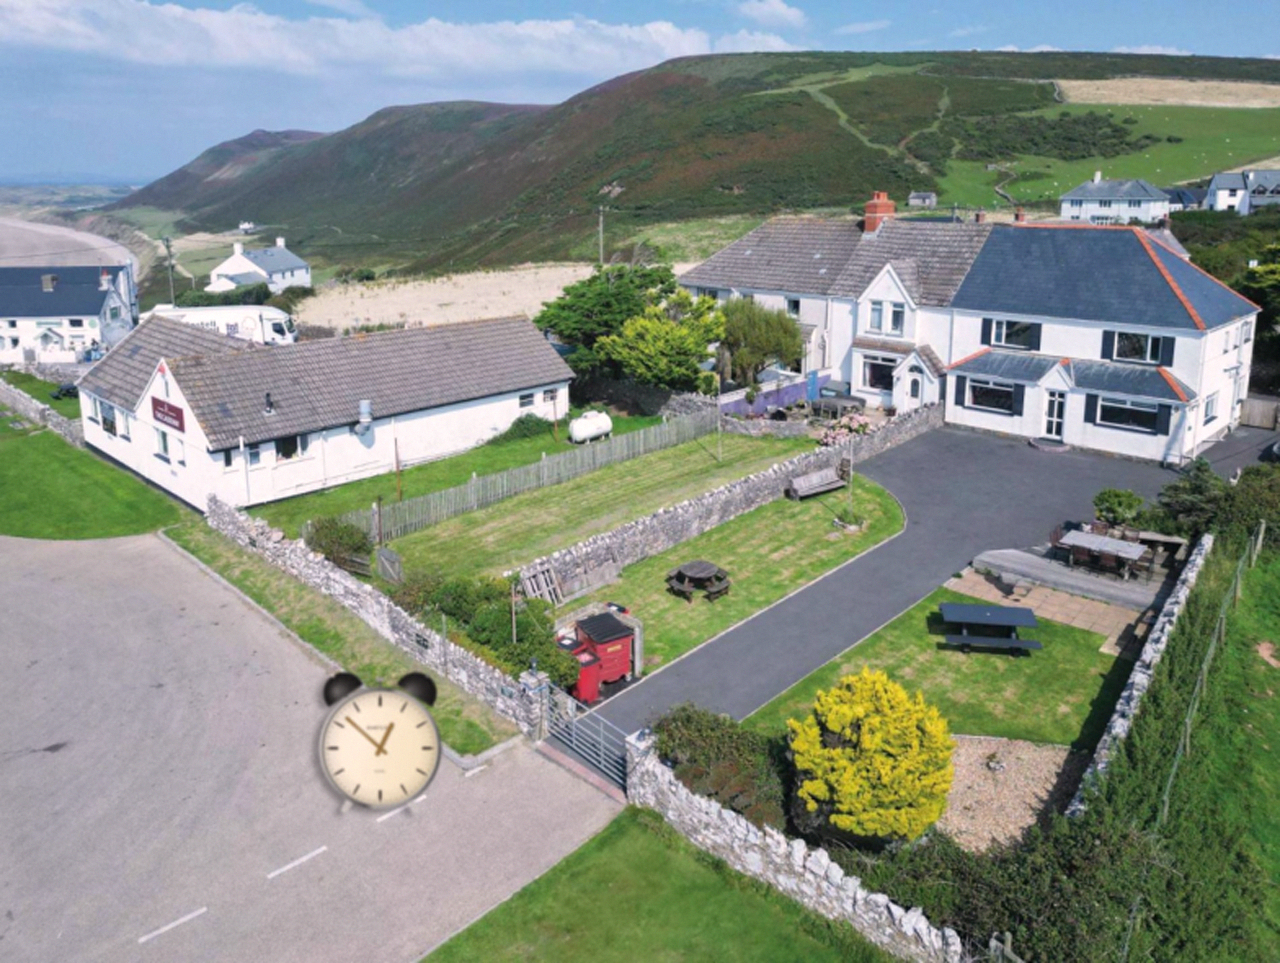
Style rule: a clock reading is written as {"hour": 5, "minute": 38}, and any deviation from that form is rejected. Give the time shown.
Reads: {"hour": 12, "minute": 52}
